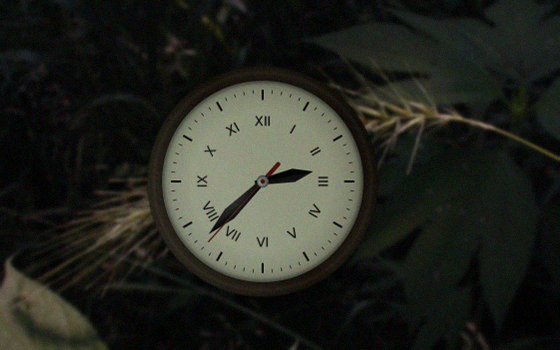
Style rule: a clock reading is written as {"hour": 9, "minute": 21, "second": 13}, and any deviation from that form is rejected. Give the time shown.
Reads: {"hour": 2, "minute": 37, "second": 37}
